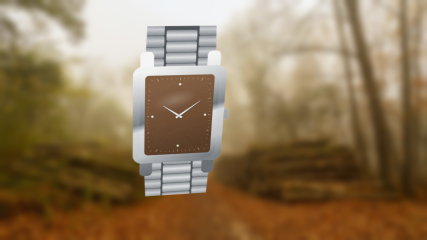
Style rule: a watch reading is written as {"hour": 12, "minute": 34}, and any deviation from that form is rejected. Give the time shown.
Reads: {"hour": 10, "minute": 9}
